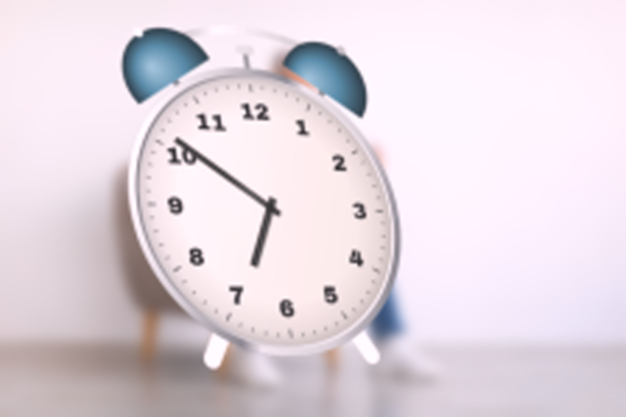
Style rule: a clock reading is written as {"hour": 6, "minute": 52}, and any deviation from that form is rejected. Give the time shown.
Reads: {"hour": 6, "minute": 51}
